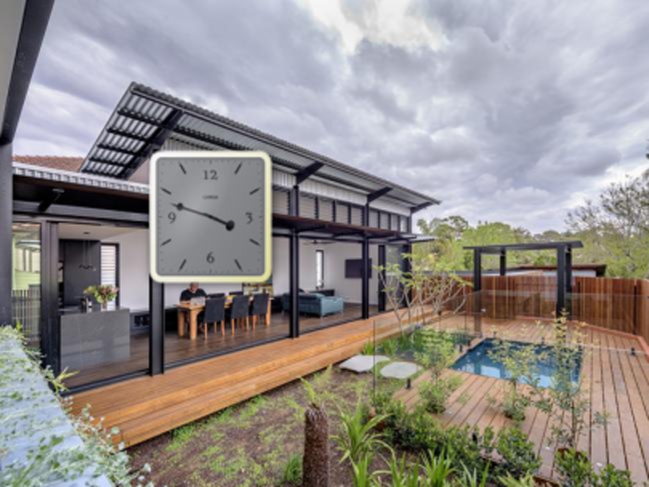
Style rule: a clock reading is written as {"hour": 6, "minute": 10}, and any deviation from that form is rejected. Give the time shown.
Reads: {"hour": 3, "minute": 48}
